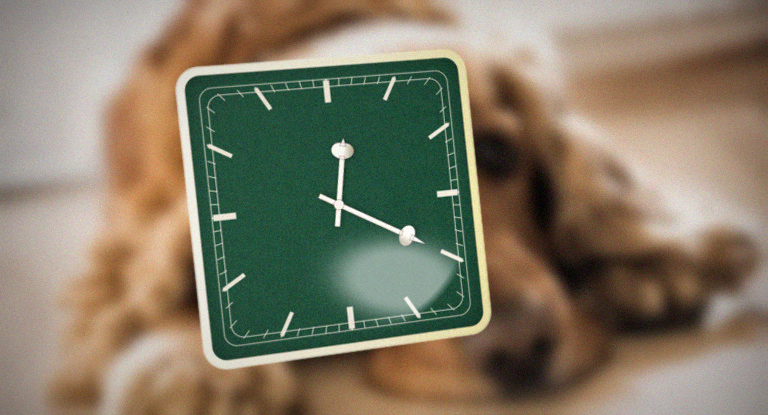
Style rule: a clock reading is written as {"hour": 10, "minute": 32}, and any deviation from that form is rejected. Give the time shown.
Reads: {"hour": 12, "minute": 20}
